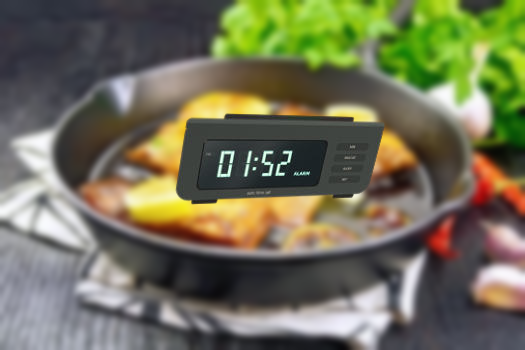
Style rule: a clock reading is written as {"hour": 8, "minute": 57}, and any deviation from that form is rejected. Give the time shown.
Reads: {"hour": 1, "minute": 52}
